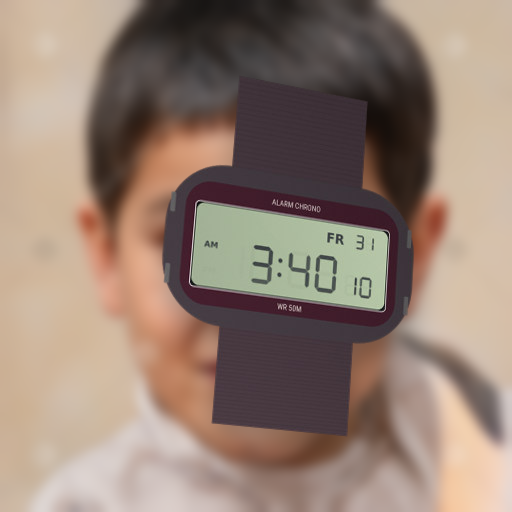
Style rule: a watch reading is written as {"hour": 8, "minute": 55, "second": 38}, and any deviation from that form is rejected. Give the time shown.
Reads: {"hour": 3, "minute": 40, "second": 10}
